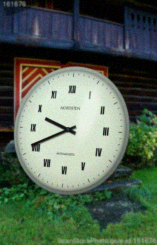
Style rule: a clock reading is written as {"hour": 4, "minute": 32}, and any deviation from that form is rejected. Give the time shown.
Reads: {"hour": 9, "minute": 41}
